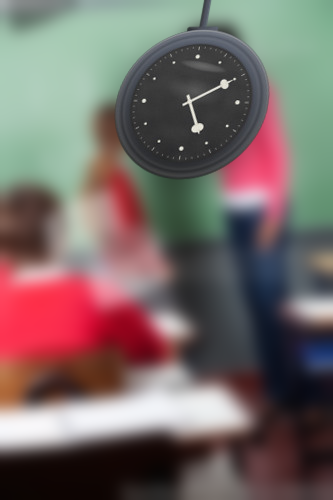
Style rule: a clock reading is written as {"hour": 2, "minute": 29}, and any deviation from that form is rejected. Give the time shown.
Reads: {"hour": 5, "minute": 10}
